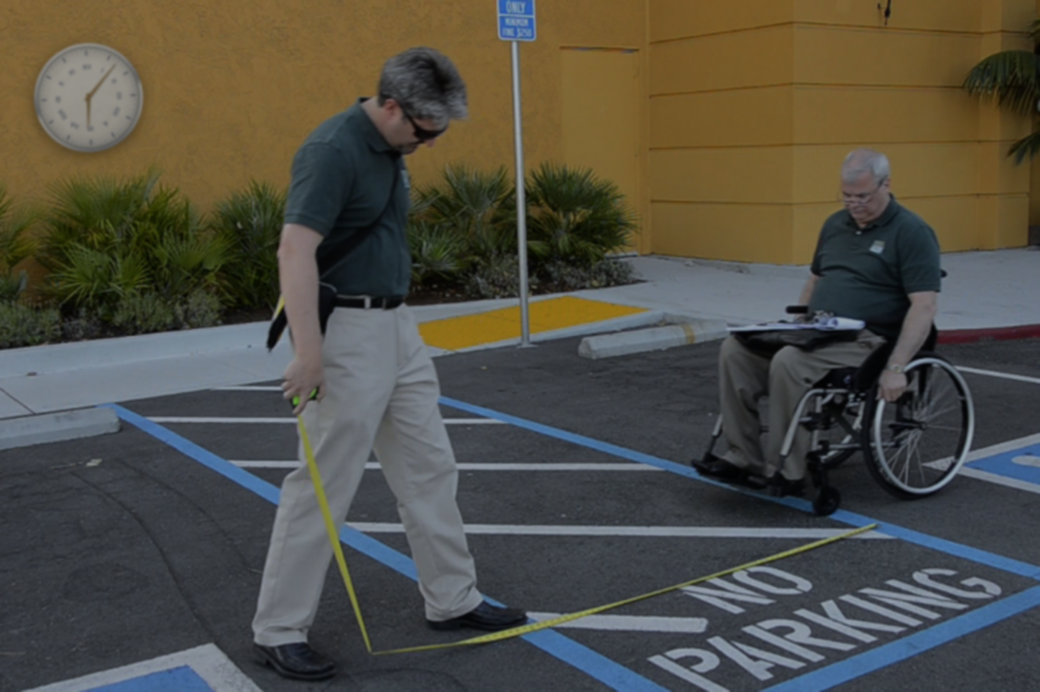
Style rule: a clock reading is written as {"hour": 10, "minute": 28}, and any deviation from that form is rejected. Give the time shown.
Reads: {"hour": 6, "minute": 7}
